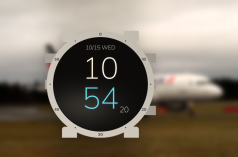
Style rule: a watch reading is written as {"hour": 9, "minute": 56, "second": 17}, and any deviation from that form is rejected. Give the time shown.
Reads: {"hour": 10, "minute": 54, "second": 20}
